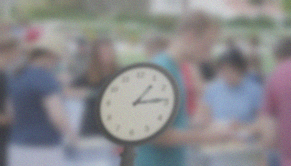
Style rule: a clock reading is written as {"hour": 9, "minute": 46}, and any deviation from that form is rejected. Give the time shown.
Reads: {"hour": 1, "minute": 14}
